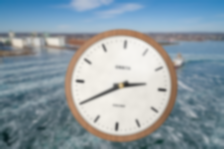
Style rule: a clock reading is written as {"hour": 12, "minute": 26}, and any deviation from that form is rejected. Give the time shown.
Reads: {"hour": 2, "minute": 40}
